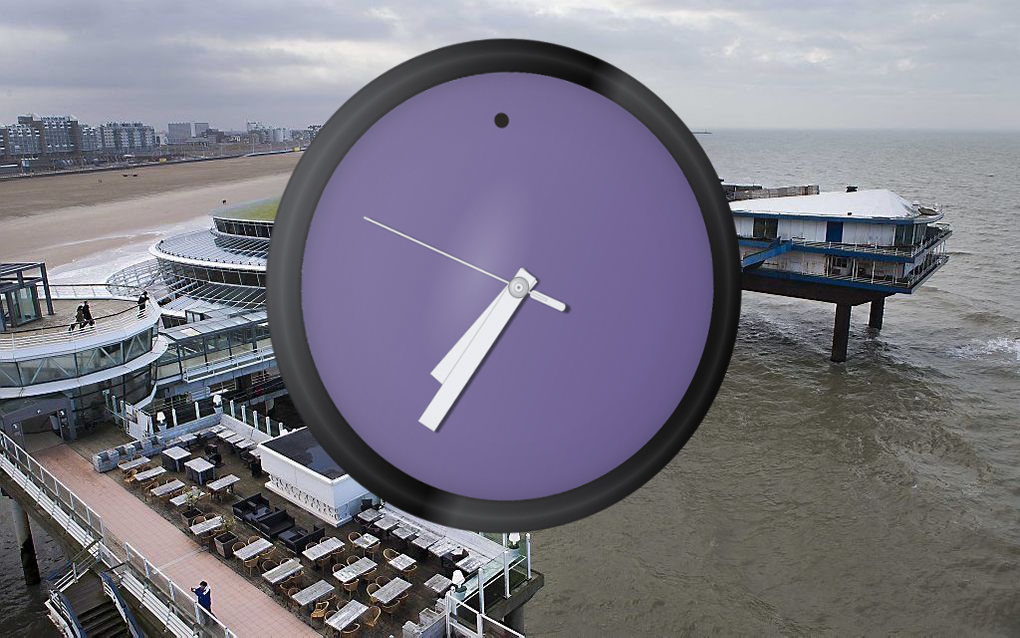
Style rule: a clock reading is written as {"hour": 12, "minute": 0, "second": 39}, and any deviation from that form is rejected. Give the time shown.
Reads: {"hour": 7, "minute": 36, "second": 50}
